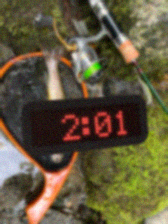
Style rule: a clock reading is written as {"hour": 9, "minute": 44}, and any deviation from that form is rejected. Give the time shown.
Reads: {"hour": 2, "minute": 1}
